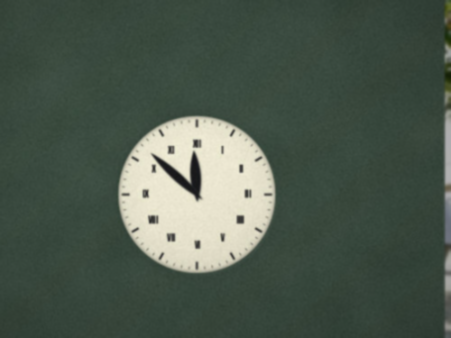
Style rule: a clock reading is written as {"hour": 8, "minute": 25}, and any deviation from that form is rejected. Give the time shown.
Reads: {"hour": 11, "minute": 52}
